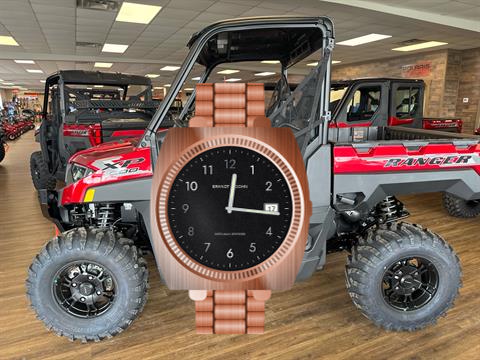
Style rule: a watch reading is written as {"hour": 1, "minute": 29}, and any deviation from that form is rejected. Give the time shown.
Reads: {"hour": 12, "minute": 16}
